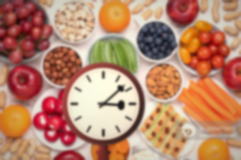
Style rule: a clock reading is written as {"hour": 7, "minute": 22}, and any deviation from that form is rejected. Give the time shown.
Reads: {"hour": 3, "minute": 8}
